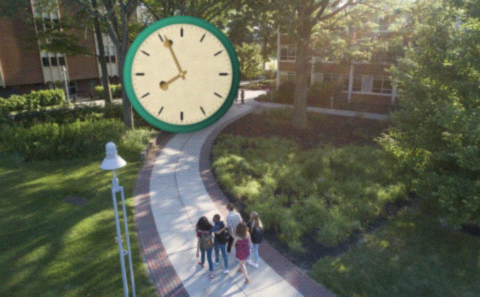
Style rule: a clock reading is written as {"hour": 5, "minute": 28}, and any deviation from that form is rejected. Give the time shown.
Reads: {"hour": 7, "minute": 56}
